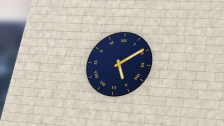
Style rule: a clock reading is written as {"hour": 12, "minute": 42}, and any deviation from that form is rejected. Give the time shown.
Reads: {"hour": 5, "minute": 9}
